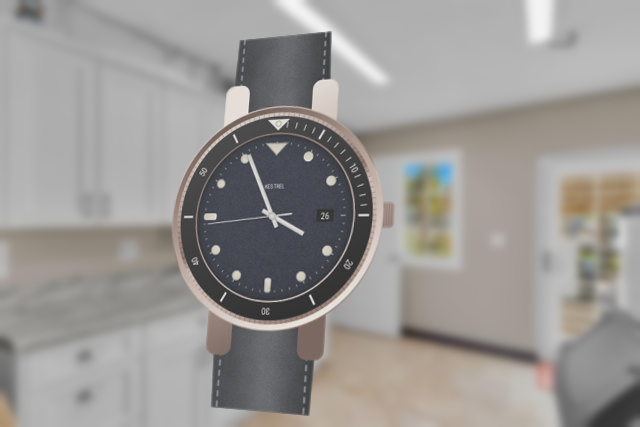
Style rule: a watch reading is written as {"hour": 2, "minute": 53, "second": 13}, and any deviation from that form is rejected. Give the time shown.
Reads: {"hour": 3, "minute": 55, "second": 44}
